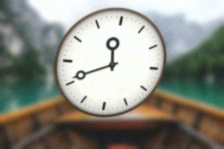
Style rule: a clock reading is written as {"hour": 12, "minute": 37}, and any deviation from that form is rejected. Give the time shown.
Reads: {"hour": 11, "minute": 41}
